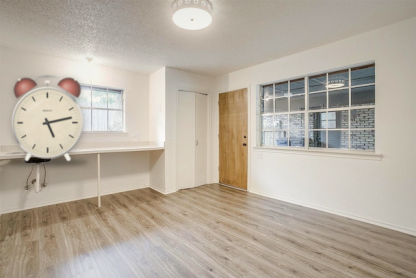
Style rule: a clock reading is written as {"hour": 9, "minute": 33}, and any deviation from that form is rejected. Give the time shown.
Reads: {"hour": 5, "minute": 13}
